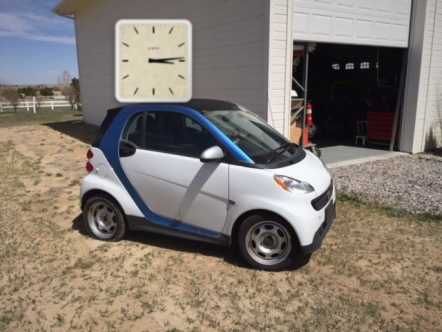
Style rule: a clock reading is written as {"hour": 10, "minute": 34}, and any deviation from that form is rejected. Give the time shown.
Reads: {"hour": 3, "minute": 14}
